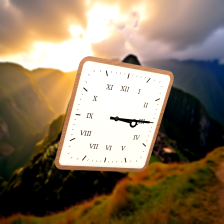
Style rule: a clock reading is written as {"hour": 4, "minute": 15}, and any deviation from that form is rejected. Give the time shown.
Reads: {"hour": 3, "minute": 15}
